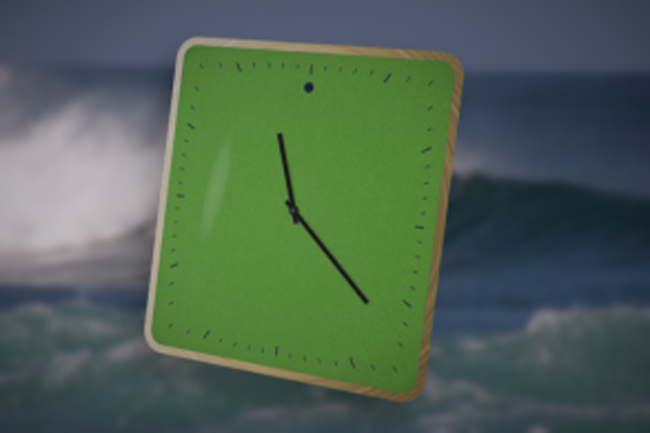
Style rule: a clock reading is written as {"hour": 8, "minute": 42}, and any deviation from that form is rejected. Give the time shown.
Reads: {"hour": 11, "minute": 22}
